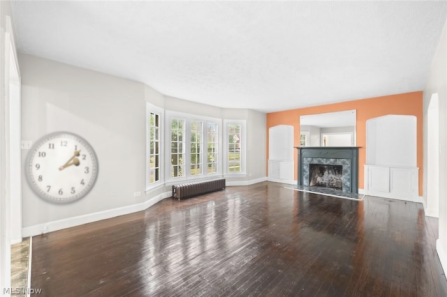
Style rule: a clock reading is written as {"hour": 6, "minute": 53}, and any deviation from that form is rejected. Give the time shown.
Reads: {"hour": 2, "minute": 7}
